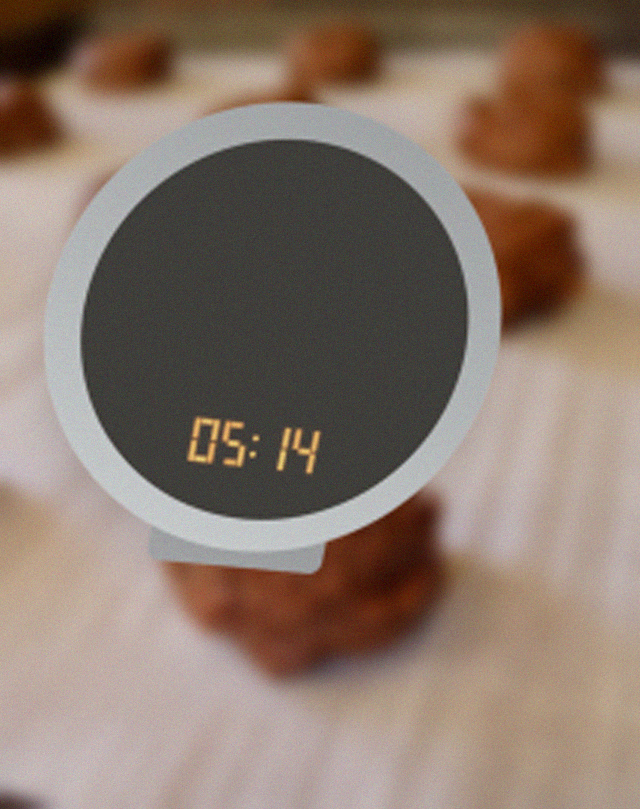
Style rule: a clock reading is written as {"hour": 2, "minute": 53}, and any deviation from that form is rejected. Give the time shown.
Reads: {"hour": 5, "minute": 14}
